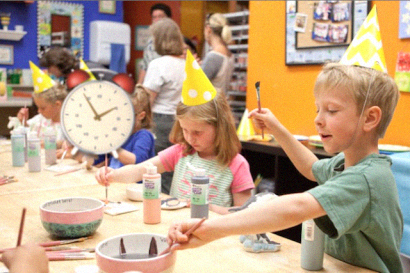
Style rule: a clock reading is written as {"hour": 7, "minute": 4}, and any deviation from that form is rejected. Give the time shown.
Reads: {"hour": 1, "minute": 54}
